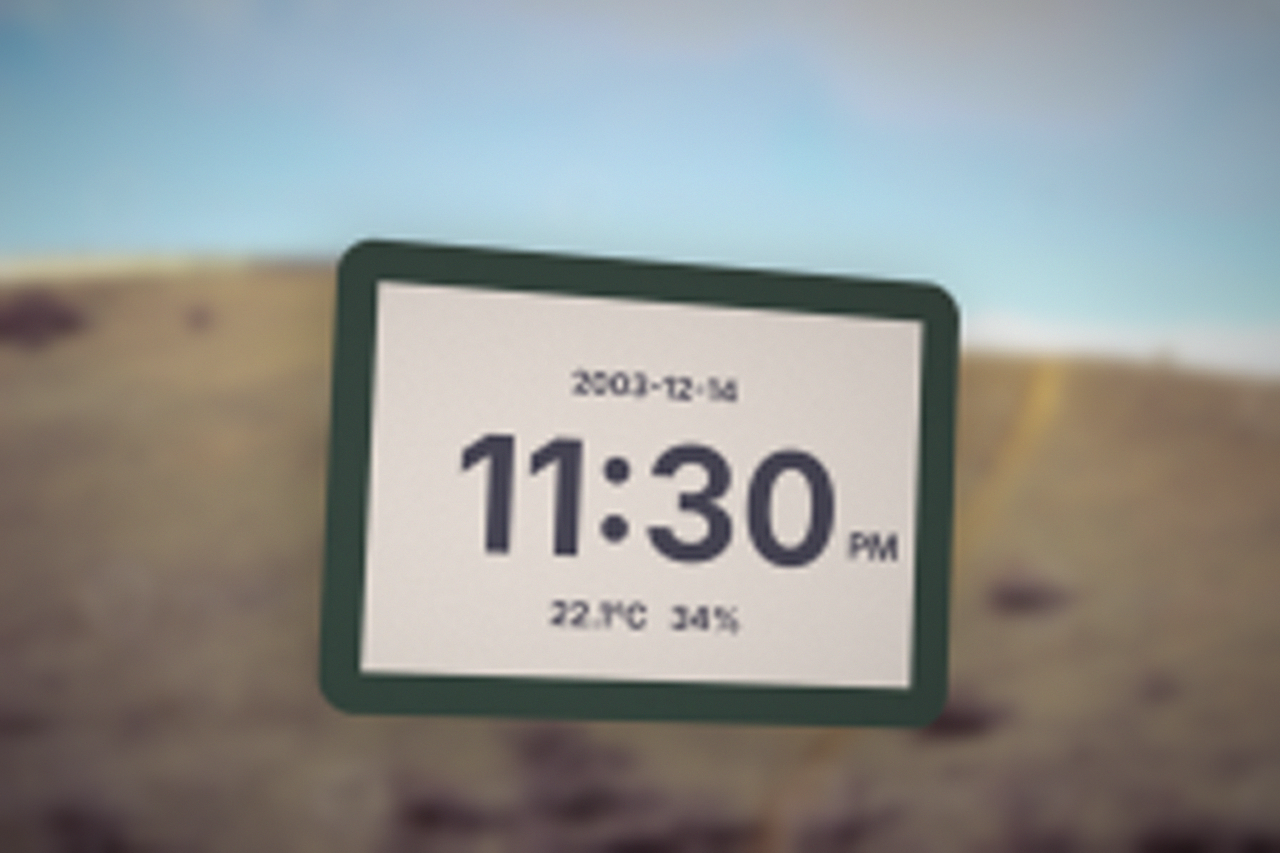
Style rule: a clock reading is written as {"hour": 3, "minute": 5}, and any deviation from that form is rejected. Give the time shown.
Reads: {"hour": 11, "minute": 30}
